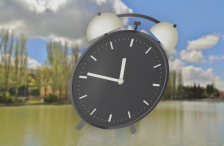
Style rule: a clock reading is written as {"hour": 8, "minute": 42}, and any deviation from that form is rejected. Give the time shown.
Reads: {"hour": 11, "minute": 46}
